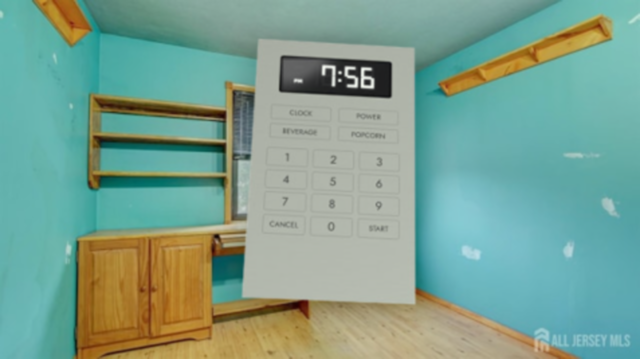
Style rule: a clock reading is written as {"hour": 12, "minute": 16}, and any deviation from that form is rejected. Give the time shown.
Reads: {"hour": 7, "minute": 56}
